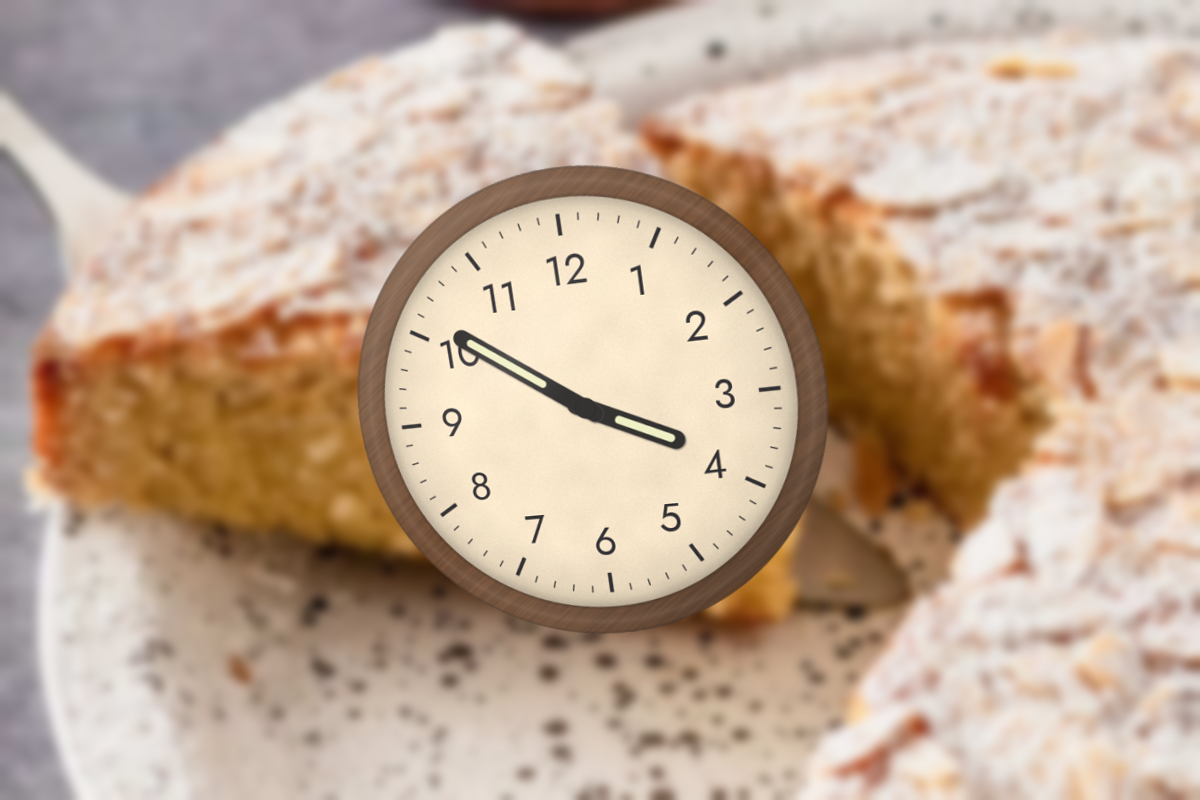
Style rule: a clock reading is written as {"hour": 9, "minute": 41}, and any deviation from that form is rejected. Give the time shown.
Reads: {"hour": 3, "minute": 51}
